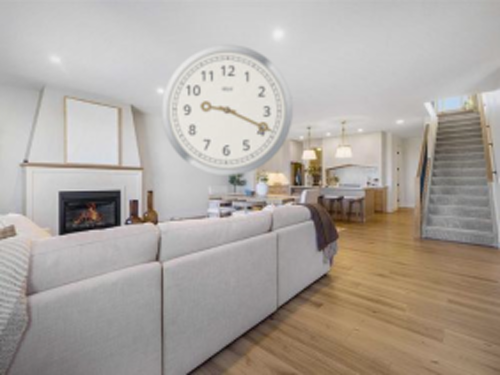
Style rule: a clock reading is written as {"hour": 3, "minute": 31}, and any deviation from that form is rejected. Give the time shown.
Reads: {"hour": 9, "minute": 19}
